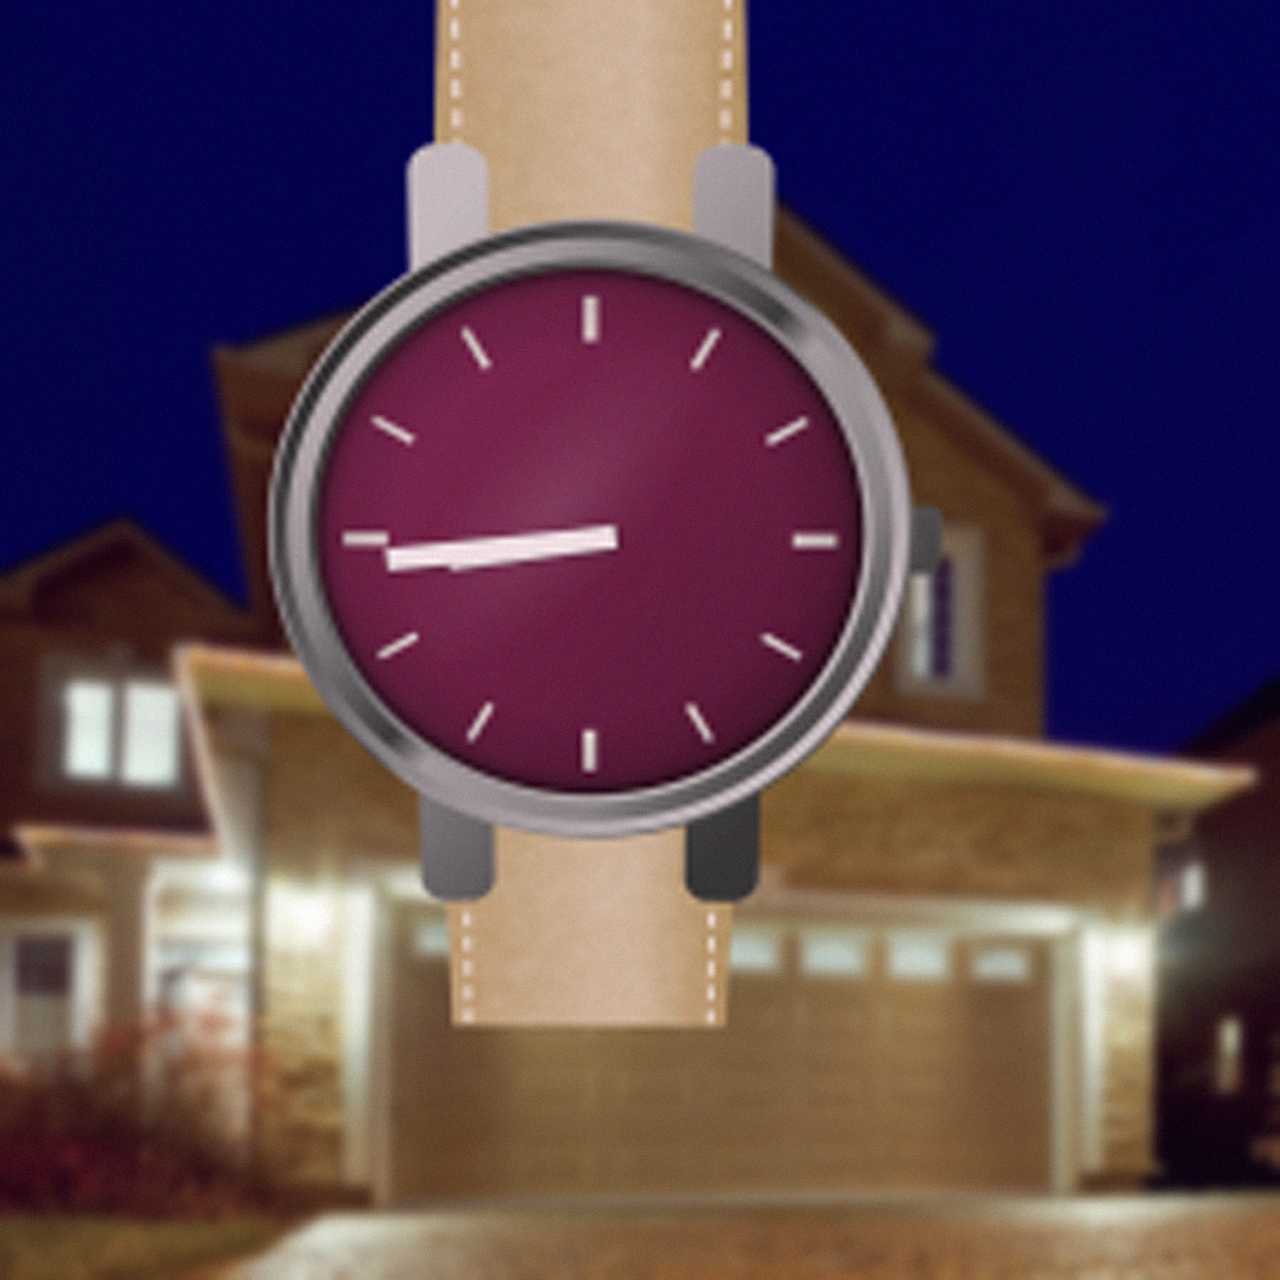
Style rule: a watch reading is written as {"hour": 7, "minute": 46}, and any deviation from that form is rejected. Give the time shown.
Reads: {"hour": 8, "minute": 44}
